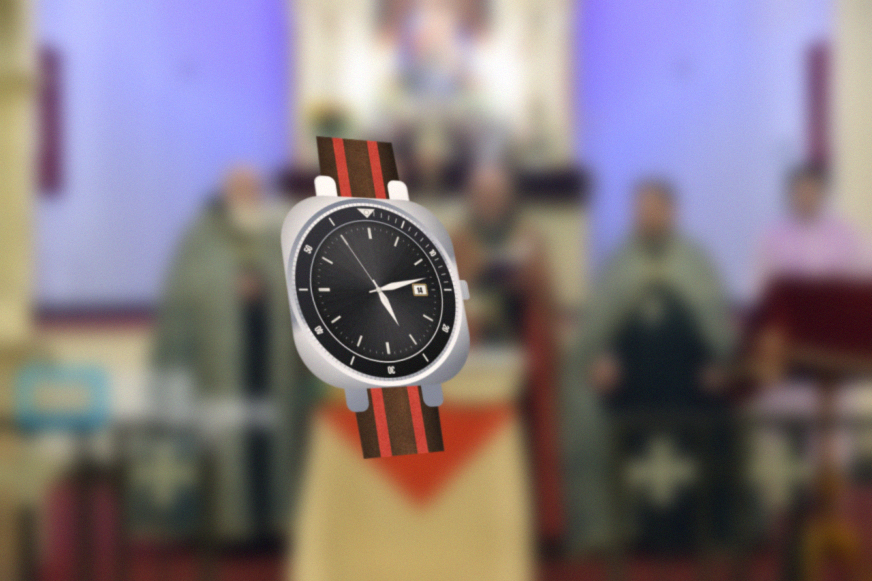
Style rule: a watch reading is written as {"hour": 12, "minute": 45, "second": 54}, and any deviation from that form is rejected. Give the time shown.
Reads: {"hour": 5, "minute": 12, "second": 55}
